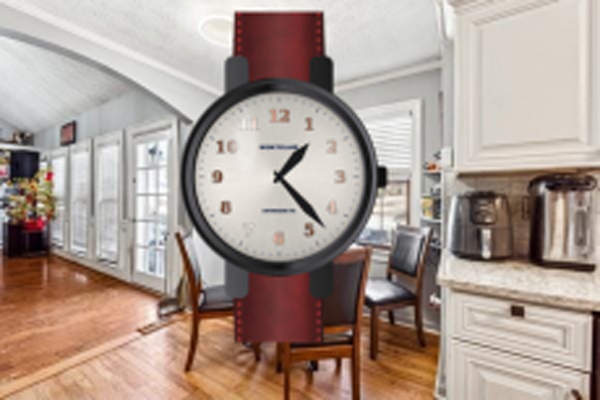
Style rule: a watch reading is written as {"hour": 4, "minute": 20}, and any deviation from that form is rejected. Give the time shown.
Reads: {"hour": 1, "minute": 23}
